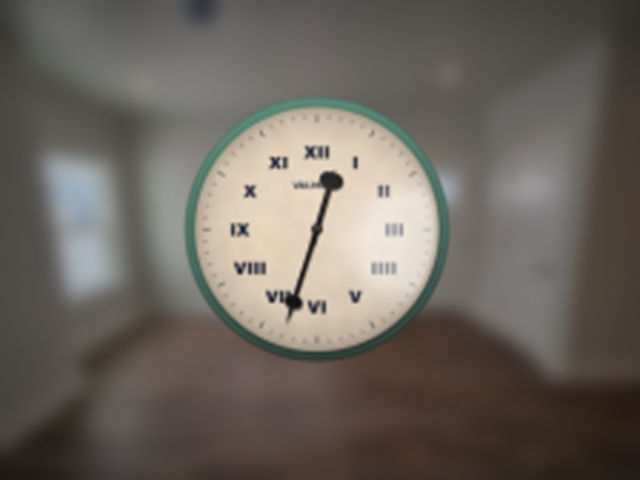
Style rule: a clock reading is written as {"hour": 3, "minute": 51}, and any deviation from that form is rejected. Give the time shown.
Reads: {"hour": 12, "minute": 33}
